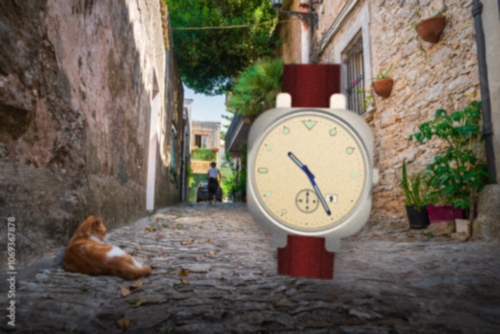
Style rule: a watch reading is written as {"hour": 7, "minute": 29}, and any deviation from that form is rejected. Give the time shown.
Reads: {"hour": 10, "minute": 25}
